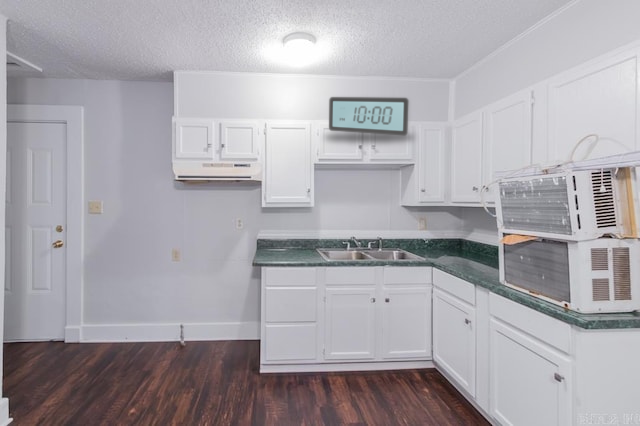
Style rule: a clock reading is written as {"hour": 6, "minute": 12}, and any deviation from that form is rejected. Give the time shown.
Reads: {"hour": 10, "minute": 0}
